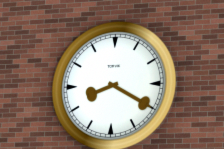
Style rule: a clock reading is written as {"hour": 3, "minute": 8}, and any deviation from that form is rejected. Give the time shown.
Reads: {"hour": 8, "minute": 20}
